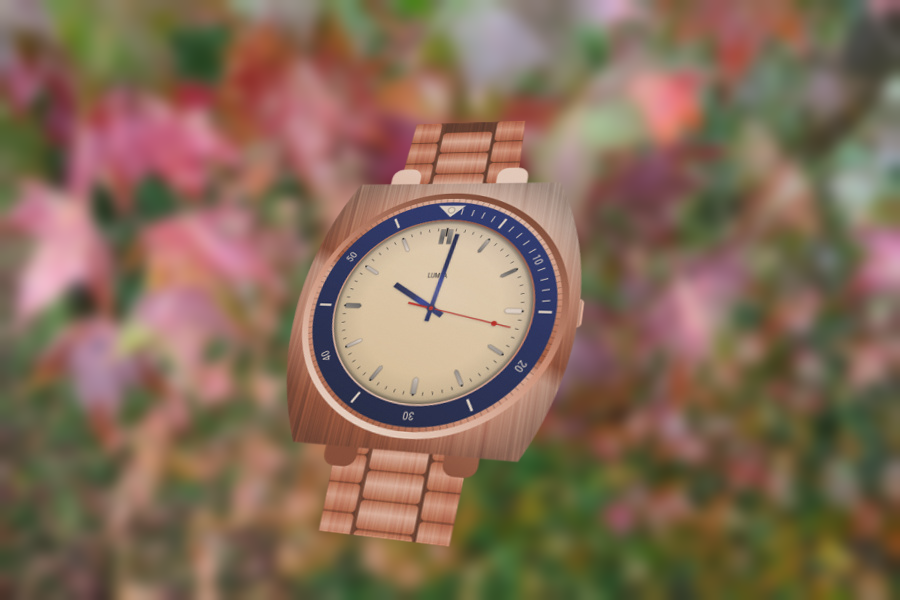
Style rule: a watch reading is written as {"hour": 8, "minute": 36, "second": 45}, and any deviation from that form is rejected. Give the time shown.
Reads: {"hour": 10, "minute": 1, "second": 17}
